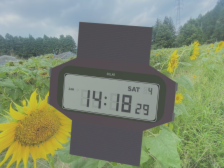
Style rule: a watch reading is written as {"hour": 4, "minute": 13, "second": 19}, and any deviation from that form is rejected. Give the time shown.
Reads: {"hour": 14, "minute": 18, "second": 29}
